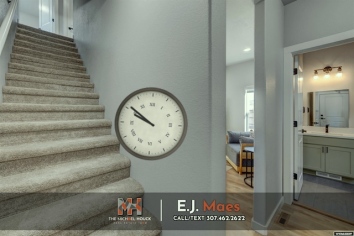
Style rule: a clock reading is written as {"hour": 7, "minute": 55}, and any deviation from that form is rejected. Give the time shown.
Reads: {"hour": 9, "minute": 51}
